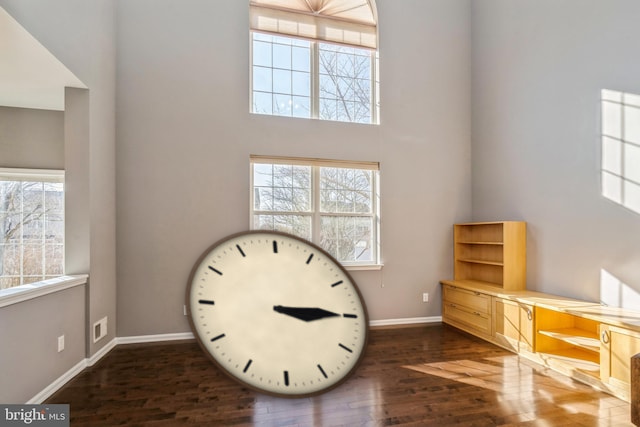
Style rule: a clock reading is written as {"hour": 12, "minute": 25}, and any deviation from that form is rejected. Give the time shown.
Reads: {"hour": 3, "minute": 15}
